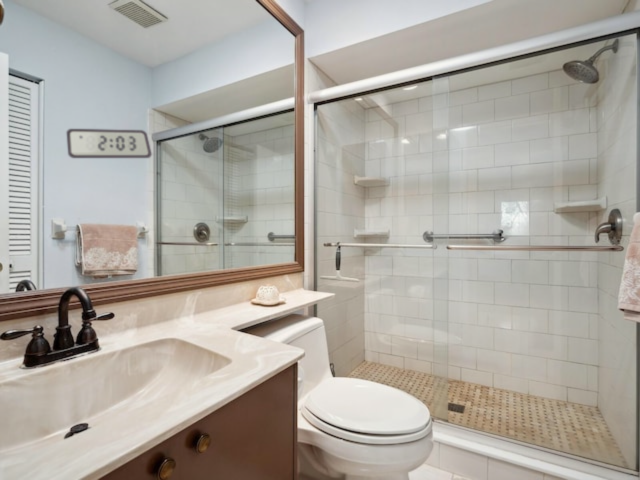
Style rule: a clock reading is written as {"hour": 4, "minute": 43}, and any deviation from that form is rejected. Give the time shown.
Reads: {"hour": 2, "minute": 3}
